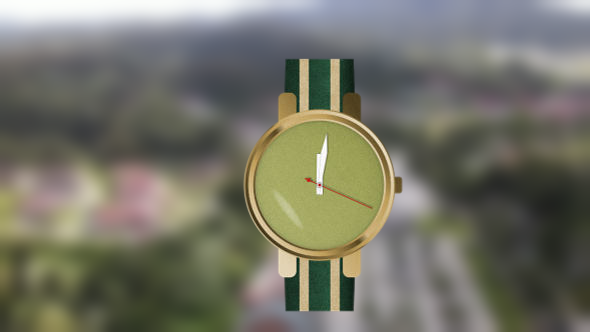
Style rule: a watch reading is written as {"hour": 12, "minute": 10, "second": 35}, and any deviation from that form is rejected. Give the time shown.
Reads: {"hour": 12, "minute": 1, "second": 19}
